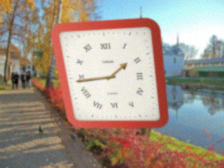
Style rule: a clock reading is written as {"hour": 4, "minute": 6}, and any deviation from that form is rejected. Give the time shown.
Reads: {"hour": 1, "minute": 44}
